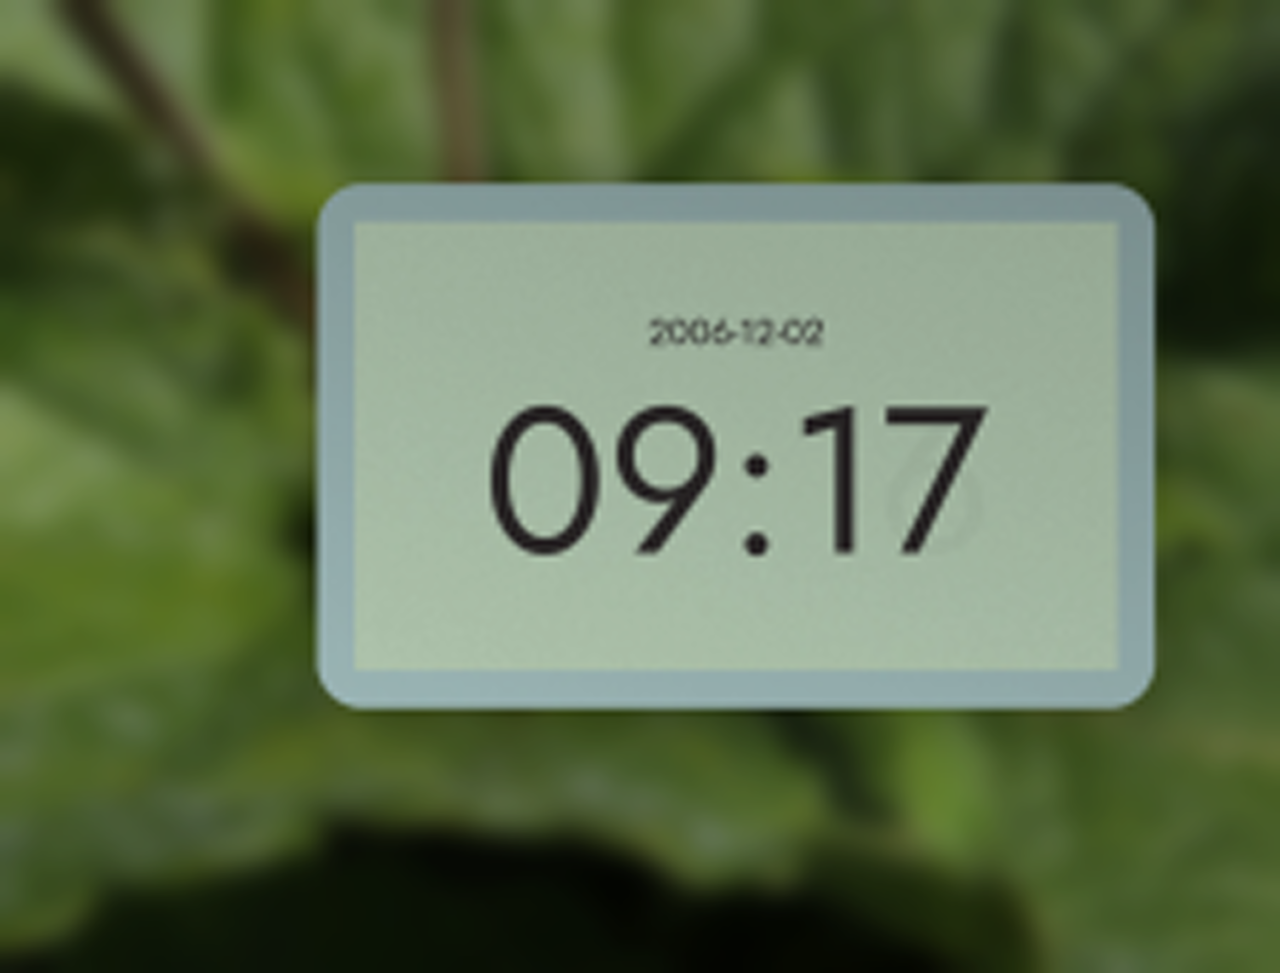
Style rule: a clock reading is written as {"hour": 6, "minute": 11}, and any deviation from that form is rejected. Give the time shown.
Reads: {"hour": 9, "minute": 17}
